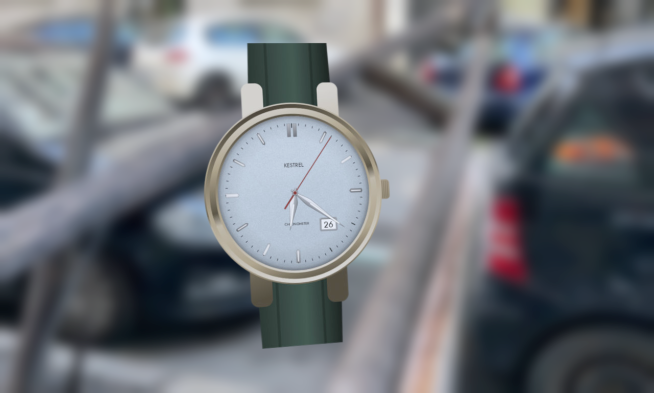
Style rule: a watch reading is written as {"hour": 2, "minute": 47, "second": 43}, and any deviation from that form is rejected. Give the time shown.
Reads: {"hour": 6, "minute": 21, "second": 6}
